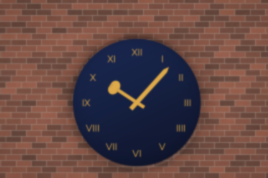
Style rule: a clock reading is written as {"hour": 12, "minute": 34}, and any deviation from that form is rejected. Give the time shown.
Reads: {"hour": 10, "minute": 7}
